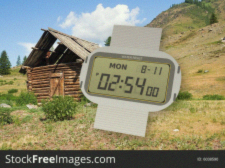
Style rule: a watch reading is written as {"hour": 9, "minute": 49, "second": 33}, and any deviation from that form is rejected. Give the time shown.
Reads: {"hour": 2, "minute": 54, "second": 0}
